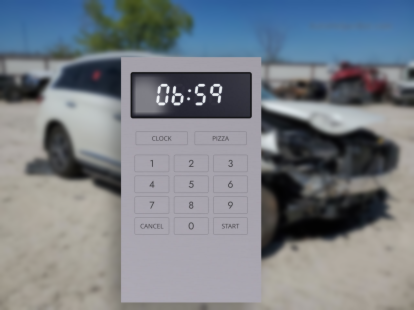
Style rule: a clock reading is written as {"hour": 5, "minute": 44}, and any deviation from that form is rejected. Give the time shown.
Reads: {"hour": 6, "minute": 59}
